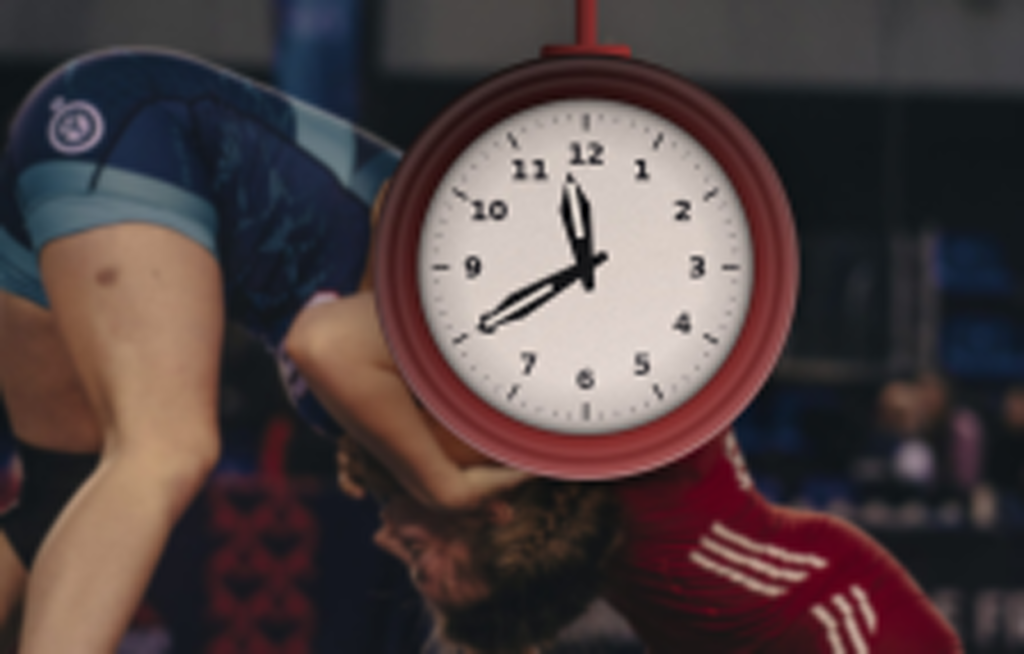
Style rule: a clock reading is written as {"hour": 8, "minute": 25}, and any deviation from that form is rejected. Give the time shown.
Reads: {"hour": 11, "minute": 40}
